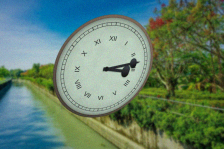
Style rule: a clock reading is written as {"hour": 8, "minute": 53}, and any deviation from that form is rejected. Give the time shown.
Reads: {"hour": 3, "minute": 13}
